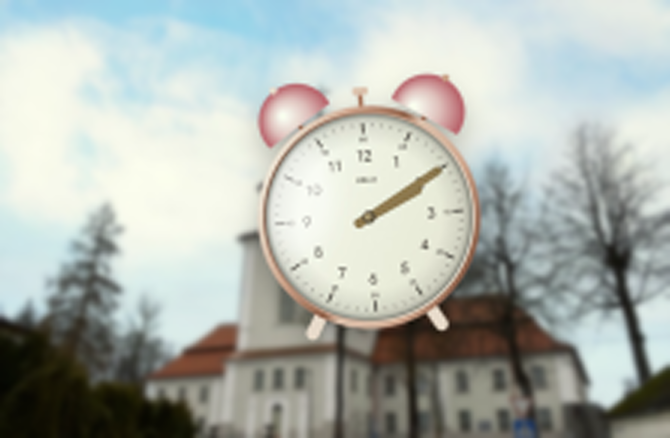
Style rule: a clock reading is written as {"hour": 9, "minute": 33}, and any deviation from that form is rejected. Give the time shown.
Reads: {"hour": 2, "minute": 10}
